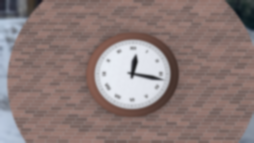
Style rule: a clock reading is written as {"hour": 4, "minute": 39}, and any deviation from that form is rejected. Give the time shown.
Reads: {"hour": 12, "minute": 17}
